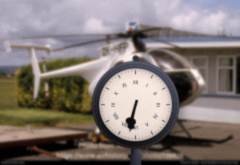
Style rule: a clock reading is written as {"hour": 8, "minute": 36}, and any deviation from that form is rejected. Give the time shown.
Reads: {"hour": 6, "minute": 32}
